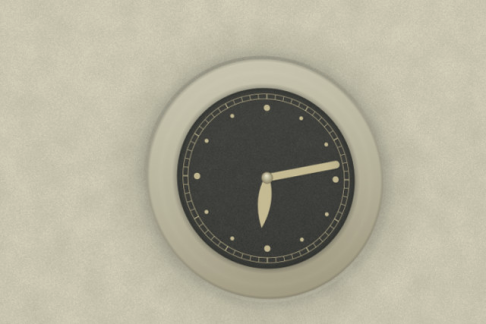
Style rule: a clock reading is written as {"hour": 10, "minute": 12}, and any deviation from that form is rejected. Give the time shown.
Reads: {"hour": 6, "minute": 13}
